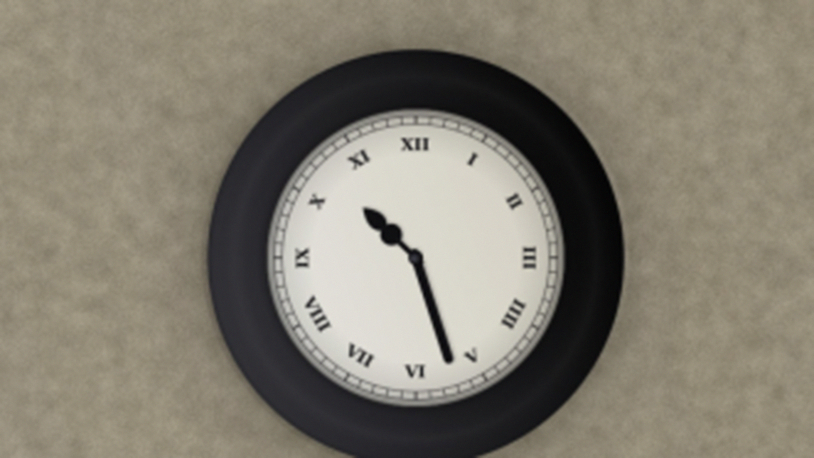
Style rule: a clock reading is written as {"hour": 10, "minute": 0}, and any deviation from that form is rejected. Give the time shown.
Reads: {"hour": 10, "minute": 27}
